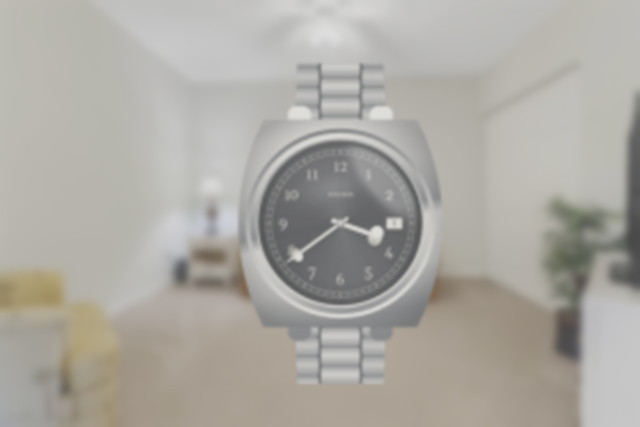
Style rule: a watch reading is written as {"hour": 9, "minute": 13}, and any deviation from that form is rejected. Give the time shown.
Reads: {"hour": 3, "minute": 39}
